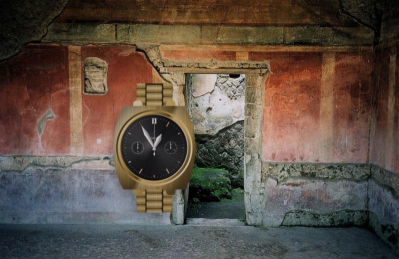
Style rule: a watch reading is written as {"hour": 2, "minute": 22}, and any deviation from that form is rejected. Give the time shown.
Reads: {"hour": 12, "minute": 55}
